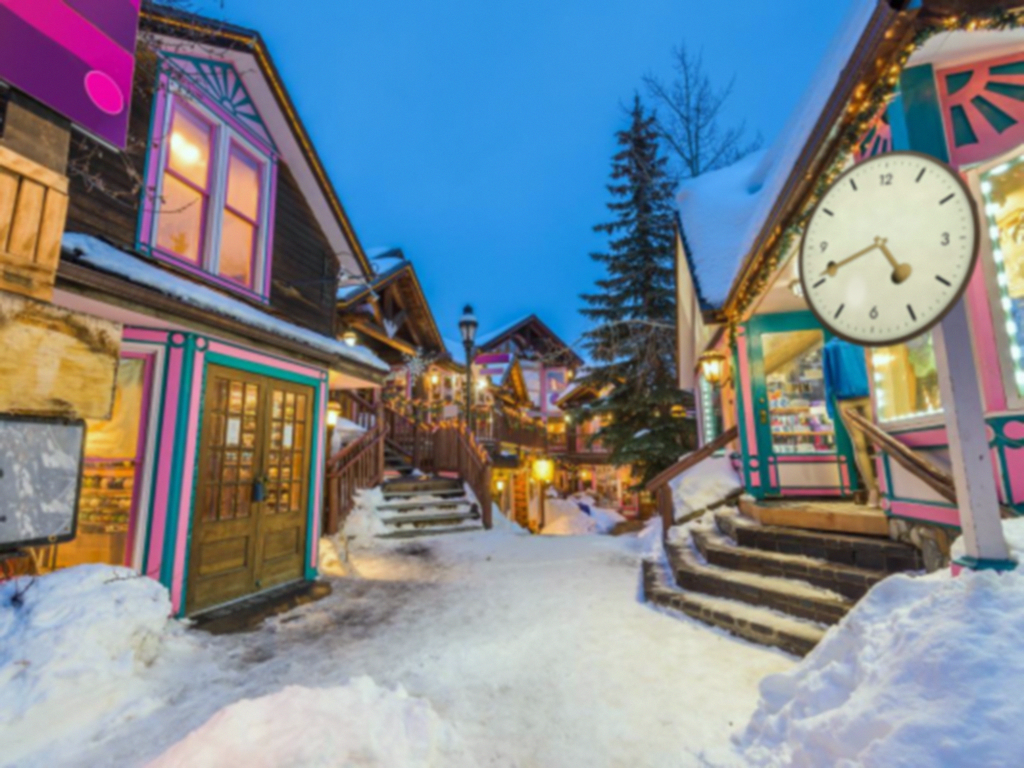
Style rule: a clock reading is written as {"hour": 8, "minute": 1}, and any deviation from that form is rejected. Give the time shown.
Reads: {"hour": 4, "minute": 41}
